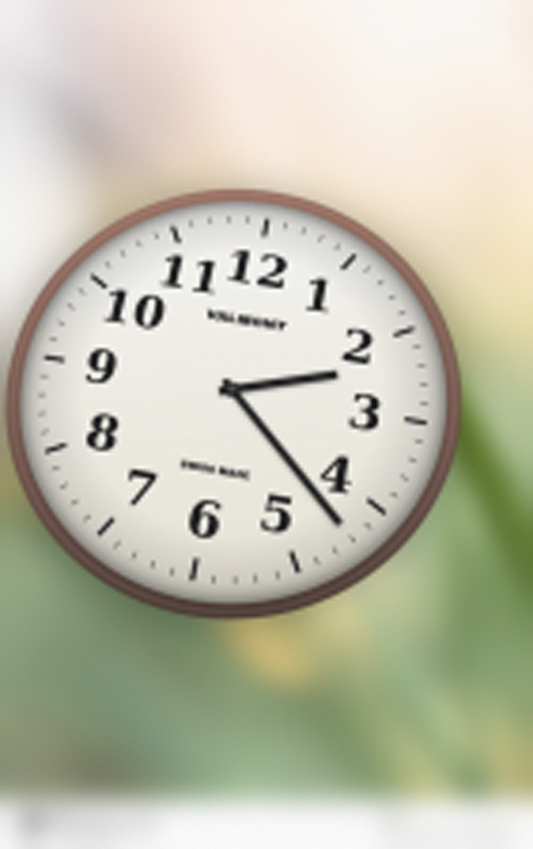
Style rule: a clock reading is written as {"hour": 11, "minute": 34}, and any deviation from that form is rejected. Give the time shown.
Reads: {"hour": 2, "minute": 22}
